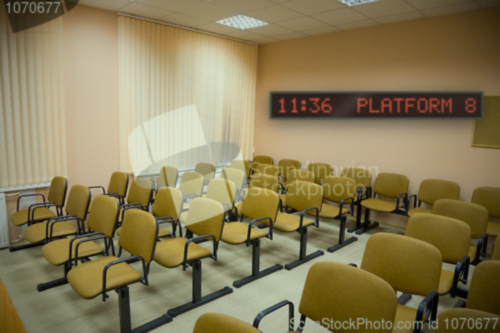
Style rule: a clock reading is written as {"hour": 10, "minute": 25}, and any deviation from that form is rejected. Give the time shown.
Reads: {"hour": 11, "minute": 36}
